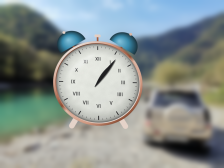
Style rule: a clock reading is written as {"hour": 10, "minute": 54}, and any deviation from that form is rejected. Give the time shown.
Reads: {"hour": 1, "minute": 6}
